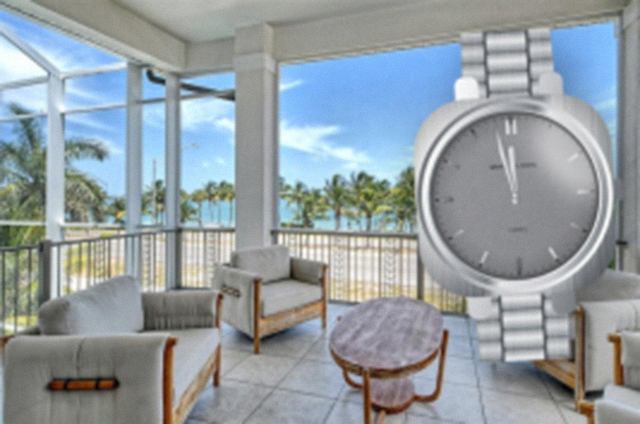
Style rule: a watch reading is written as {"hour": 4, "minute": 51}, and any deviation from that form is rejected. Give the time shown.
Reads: {"hour": 11, "minute": 58}
